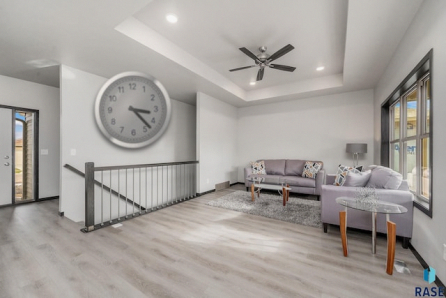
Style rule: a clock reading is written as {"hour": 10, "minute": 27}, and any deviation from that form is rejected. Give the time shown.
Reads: {"hour": 3, "minute": 23}
